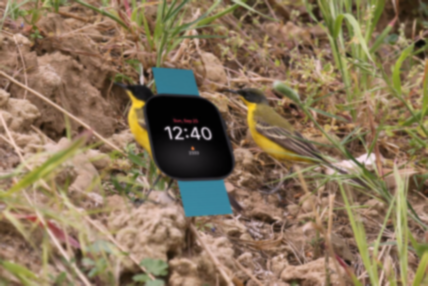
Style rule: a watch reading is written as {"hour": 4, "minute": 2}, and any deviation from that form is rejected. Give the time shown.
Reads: {"hour": 12, "minute": 40}
